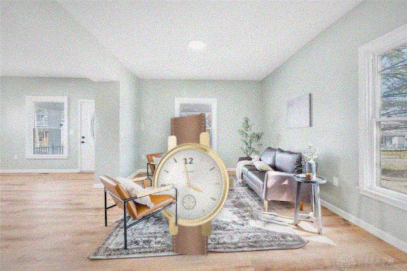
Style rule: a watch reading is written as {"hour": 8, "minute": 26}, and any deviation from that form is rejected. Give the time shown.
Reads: {"hour": 3, "minute": 58}
